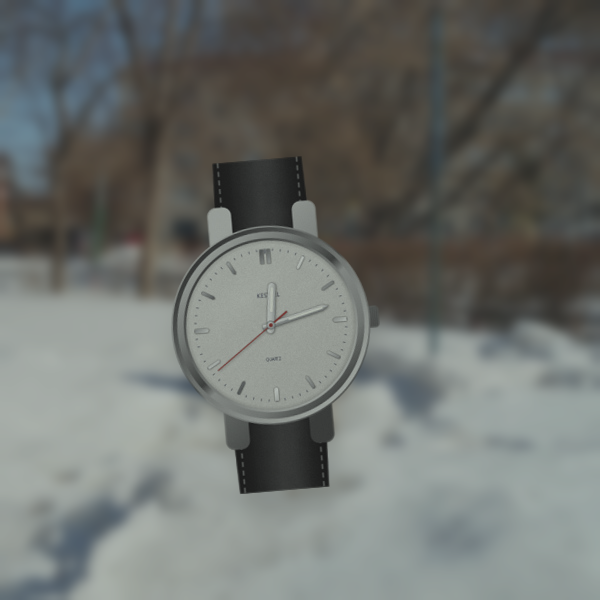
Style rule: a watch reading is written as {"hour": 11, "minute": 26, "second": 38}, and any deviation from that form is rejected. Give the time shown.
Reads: {"hour": 12, "minute": 12, "second": 39}
